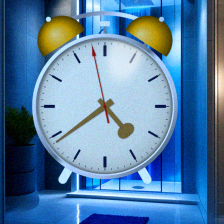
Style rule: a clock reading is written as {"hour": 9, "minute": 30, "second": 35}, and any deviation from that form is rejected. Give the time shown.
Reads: {"hour": 4, "minute": 38, "second": 58}
